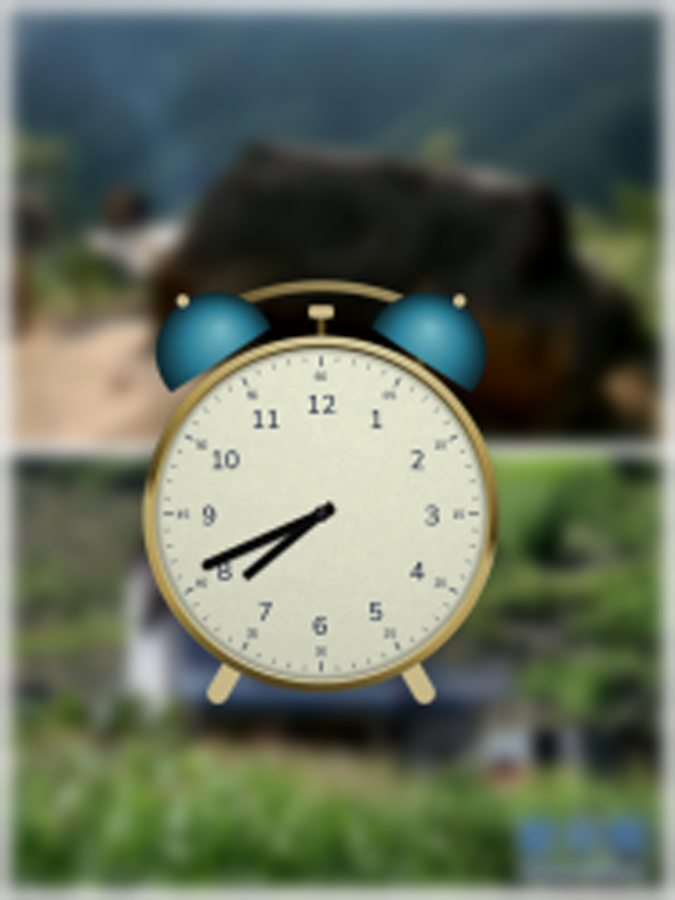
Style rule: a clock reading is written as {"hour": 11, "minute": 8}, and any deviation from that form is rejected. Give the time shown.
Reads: {"hour": 7, "minute": 41}
